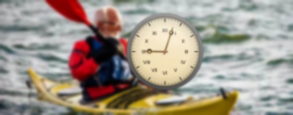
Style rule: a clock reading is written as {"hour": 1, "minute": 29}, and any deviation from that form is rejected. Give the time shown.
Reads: {"hour": 9, "minute": 3}
